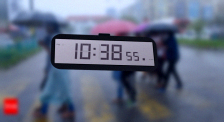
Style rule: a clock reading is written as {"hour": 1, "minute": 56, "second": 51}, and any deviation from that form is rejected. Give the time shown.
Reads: {"hour": 10, "minute": 38, "second": 55}
